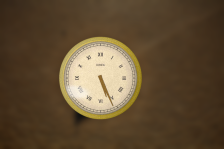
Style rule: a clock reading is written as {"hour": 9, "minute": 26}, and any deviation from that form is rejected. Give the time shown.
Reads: {"hour": 5, "minute": 26}
